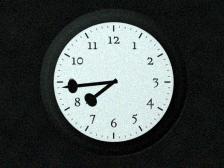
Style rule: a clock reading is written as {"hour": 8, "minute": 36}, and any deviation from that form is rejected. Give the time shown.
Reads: {"hour": 7, "minute": 44}
